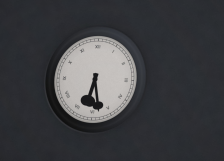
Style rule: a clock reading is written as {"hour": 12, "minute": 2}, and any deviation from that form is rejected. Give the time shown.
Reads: {"hour": 6, "minute": 28}
